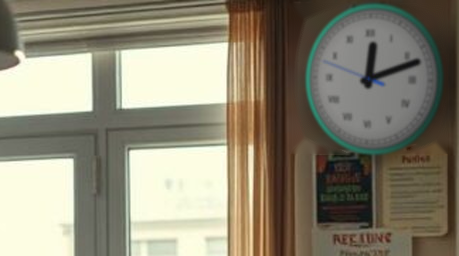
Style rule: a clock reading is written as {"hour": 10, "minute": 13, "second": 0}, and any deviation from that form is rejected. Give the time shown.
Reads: {"hour": 12, "minute": 11, "second": 48}
